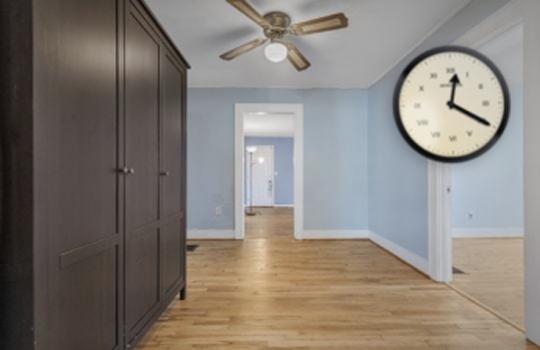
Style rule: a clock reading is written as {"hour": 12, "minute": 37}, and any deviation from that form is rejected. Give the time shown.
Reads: {"hour": 12, "minute": 20}
